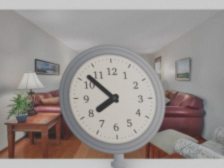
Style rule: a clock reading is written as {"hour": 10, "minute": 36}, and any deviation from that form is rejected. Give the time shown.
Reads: {"hour": 7, "minute": 52}
